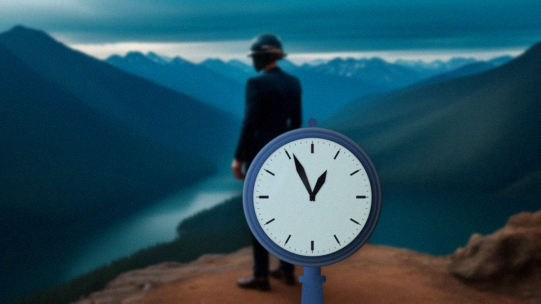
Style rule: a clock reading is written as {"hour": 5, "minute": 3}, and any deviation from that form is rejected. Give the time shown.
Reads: {"hour": 12, "minute": 56}
